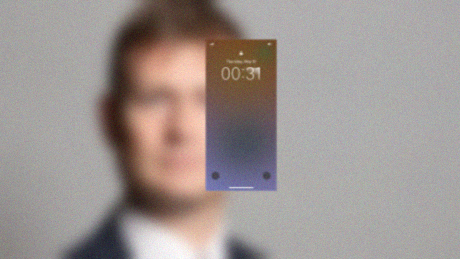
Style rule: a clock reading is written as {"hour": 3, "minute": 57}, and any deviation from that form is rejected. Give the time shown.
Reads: {"hour": 0, "minute": 31}
